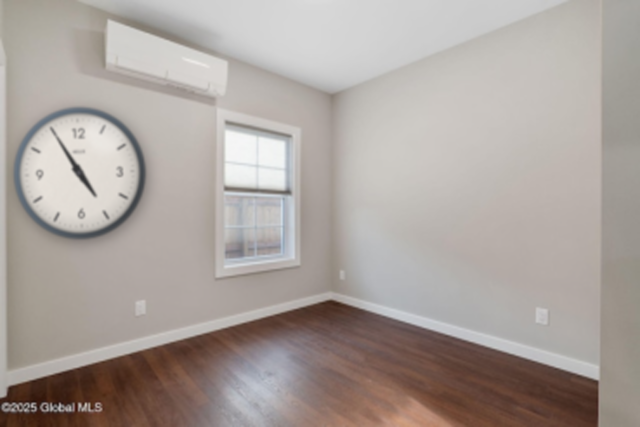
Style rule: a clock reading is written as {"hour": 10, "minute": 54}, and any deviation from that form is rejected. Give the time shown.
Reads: {"hour": 4, "minute": 55}
